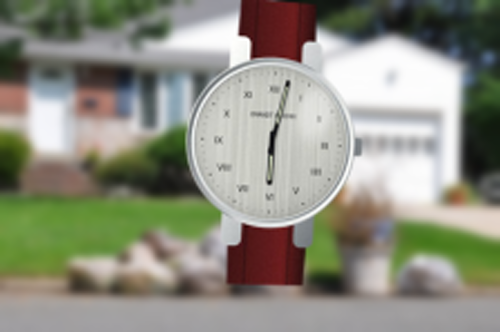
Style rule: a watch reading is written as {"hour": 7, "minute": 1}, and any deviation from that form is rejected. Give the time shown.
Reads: {"hour": 6, "minute": 2}
